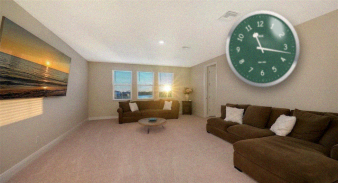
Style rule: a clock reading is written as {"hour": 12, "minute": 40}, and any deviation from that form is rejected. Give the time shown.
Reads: {"hour": 11, "minute": 17}
